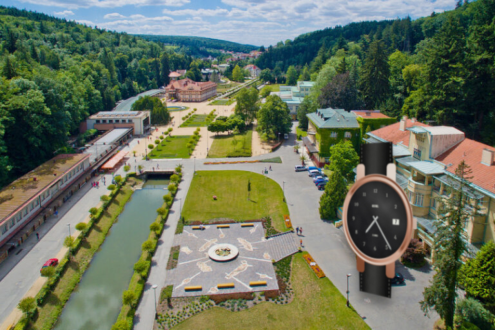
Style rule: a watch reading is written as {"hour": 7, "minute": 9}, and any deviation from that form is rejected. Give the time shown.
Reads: {"hour": 7, "minute": 24}
